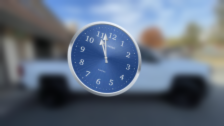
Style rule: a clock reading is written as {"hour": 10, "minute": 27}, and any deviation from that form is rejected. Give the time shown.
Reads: {"hour": 10, "minute": 57}
